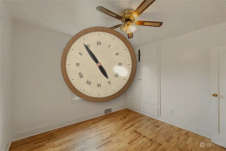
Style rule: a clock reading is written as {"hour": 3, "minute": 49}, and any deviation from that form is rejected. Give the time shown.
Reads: {"hour": 4, "minute": 54}
